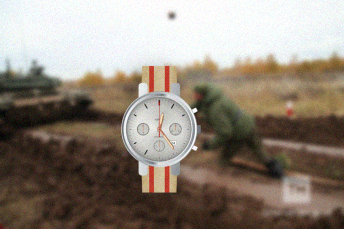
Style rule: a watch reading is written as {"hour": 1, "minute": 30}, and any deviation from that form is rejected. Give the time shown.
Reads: {"hour": 12, "minute": 24}
